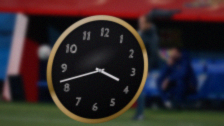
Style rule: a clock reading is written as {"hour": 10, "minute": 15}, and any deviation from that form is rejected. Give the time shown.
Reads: {"hour": 3, "minute": 42}
